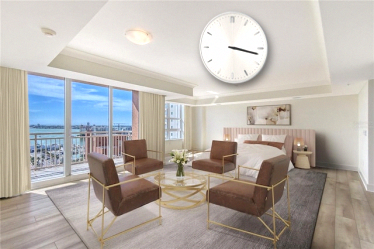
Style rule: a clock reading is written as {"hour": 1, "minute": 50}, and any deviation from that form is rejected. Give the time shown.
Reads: {"hour": 3, "minute": 17}
